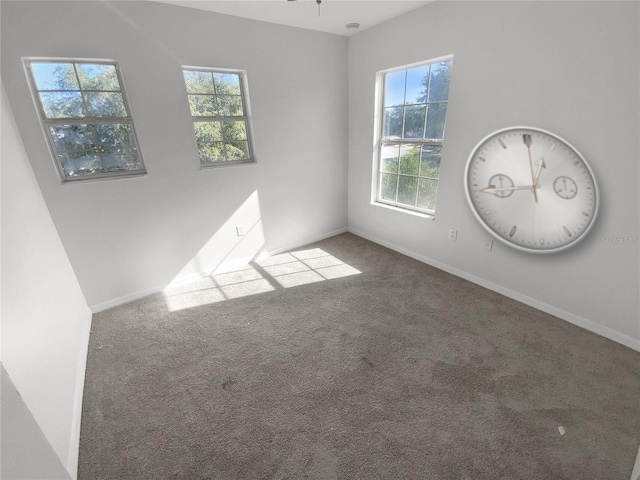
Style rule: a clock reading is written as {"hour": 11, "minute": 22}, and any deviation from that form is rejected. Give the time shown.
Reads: {"hour": 12, "minute": 44}
